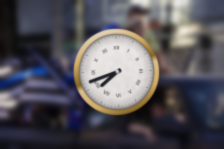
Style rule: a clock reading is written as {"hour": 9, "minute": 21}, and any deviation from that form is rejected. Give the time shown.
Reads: {"hour": 7, "minute": 42}
